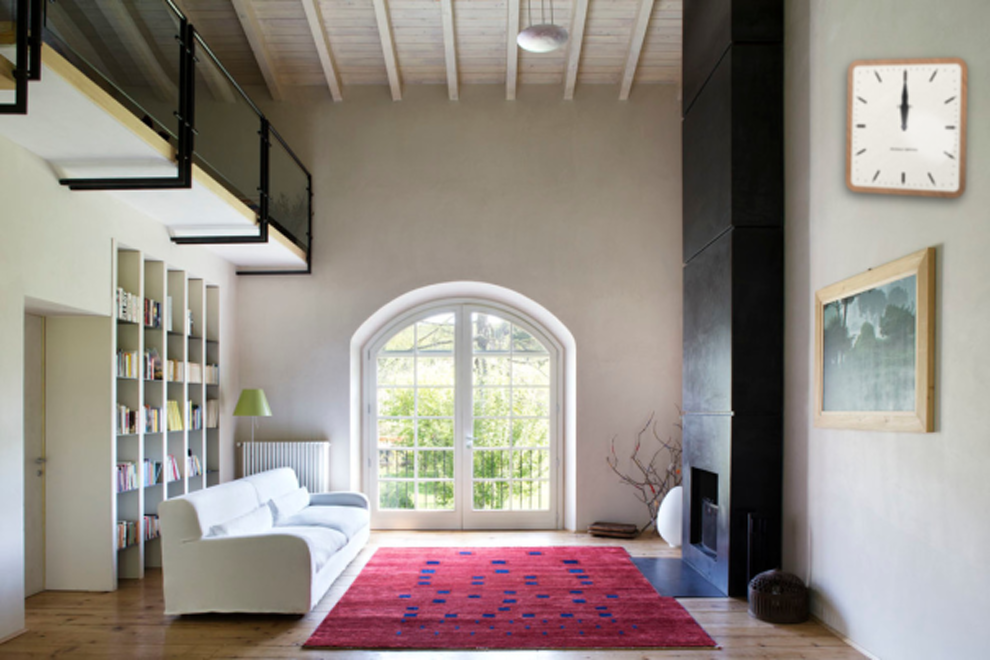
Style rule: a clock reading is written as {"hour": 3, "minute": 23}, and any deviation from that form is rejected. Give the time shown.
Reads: {"hour": 12, "minute": 0}
